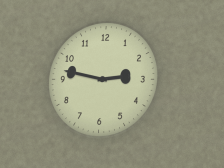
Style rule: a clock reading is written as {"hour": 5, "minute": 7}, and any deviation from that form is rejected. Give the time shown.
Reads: {"hour": 2, "minute": 47}
